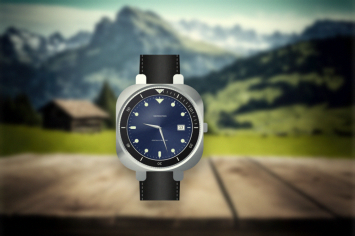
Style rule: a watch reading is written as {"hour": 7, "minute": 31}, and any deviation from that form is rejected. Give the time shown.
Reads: {"hour": 9, "minute": 27}
